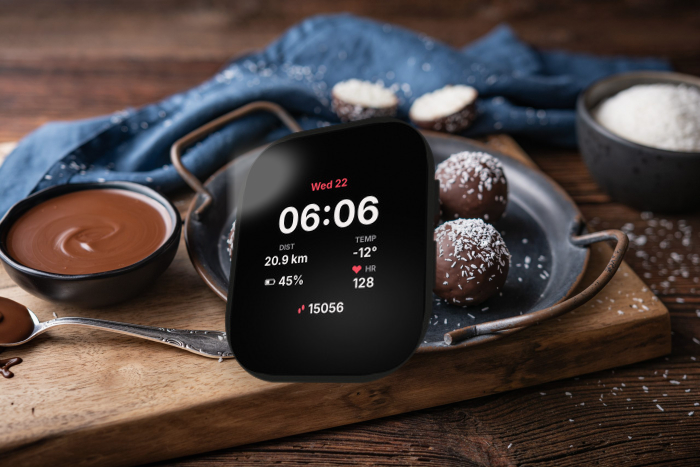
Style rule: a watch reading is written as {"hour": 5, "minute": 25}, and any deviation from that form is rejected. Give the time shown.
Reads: {"hour": 6, "minute": 6}
